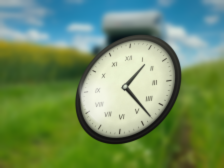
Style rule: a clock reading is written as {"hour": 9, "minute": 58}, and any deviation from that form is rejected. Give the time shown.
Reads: {"hour": 1, "minute": 23}
